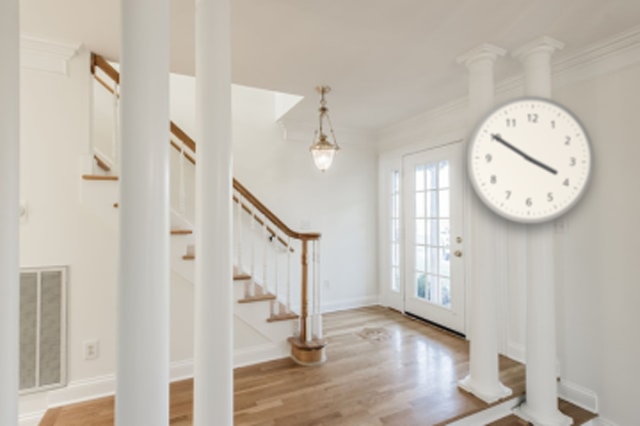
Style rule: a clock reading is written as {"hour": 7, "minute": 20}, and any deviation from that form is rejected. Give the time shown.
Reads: {"hour": 3, "minute": 50}
